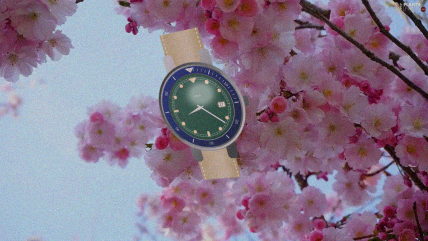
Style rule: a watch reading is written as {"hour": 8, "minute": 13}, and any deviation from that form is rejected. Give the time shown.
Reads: {"hour": 8, "minute": 22}
